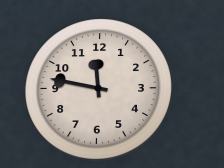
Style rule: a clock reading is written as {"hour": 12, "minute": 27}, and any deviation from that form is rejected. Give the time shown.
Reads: {"hour": 11, "minute": 47}
